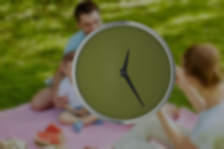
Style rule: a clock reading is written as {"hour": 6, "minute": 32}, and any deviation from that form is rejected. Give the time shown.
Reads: {"hour": 12, "minute": 25}
